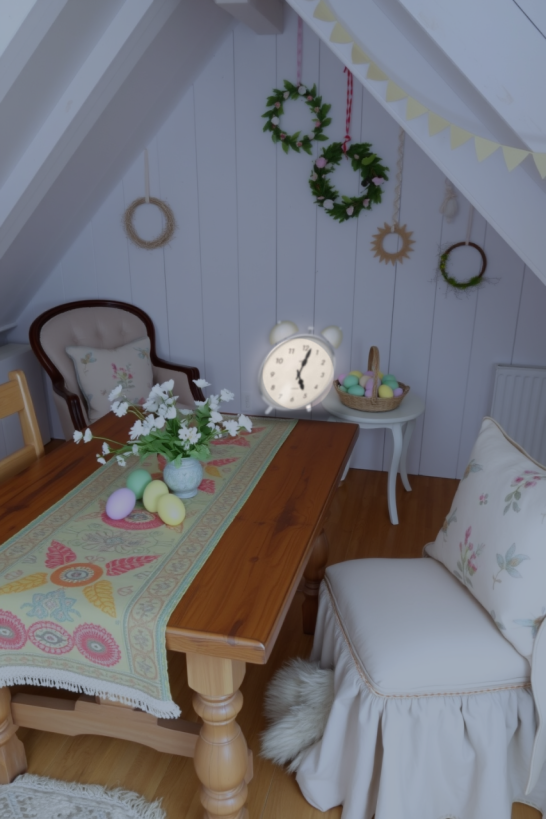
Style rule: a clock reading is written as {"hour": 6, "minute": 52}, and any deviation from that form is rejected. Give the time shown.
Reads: {"hour": 5, "minute": 2}
